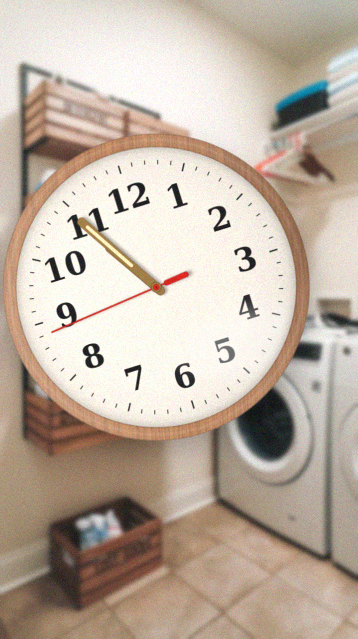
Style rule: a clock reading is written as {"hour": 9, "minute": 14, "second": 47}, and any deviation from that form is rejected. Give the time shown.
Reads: {"hour": 10, "minute": 54, "second": 44}
